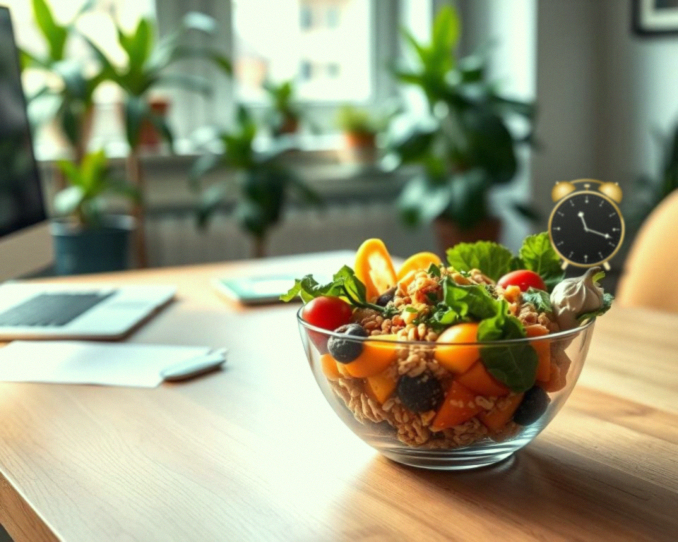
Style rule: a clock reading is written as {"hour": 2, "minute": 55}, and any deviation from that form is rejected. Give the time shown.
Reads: {"hour": 11, "minute": 18}
